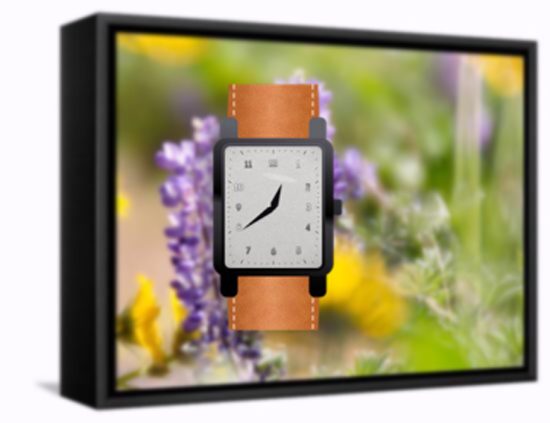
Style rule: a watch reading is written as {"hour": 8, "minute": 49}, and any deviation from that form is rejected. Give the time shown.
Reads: {"hour": 12, "minute": 39}
